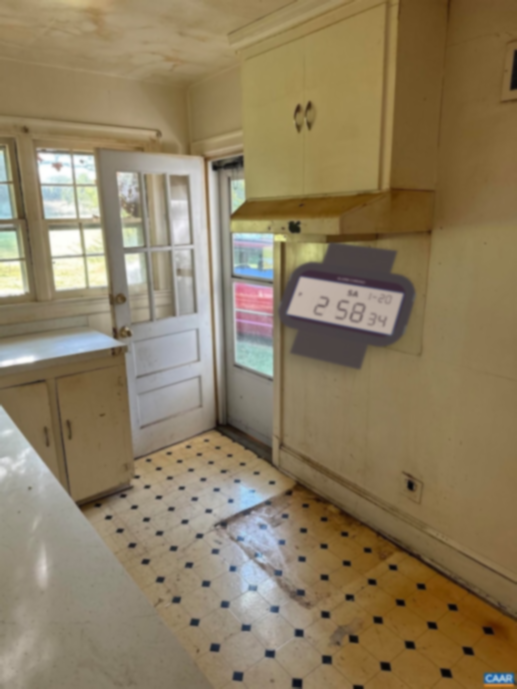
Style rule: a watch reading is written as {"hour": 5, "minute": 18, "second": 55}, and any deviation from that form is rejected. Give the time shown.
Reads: {"hour": 2, "minute": 58, "second": 34}
